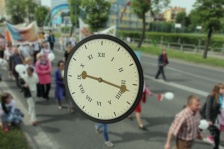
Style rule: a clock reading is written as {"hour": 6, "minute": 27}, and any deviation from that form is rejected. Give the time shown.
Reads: {"hour": 9, "minute": 17}
